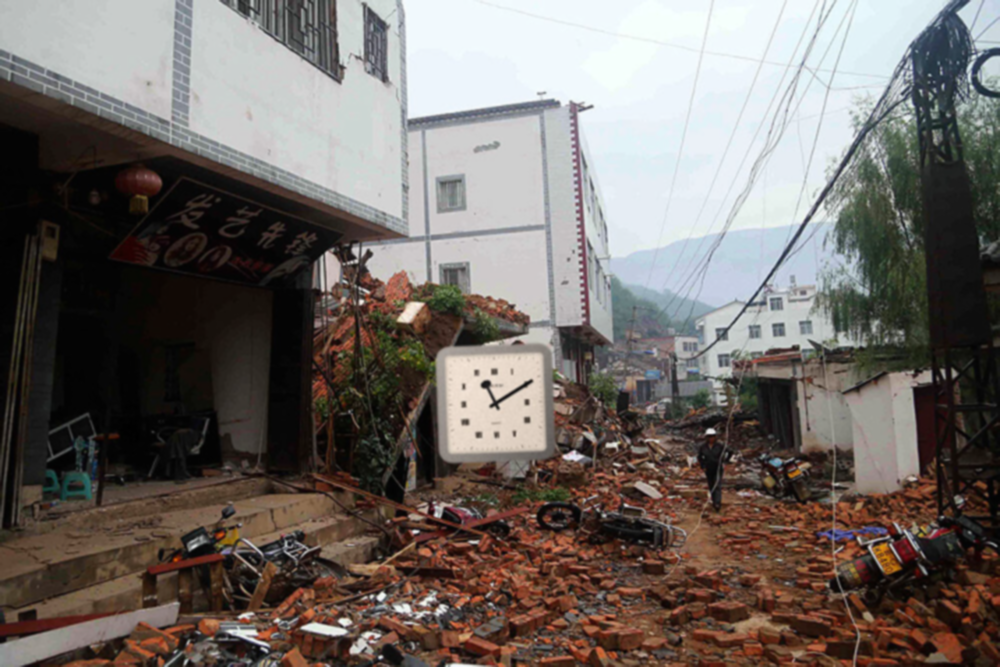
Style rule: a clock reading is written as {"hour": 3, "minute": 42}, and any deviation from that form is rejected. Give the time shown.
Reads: {"hour": 11, "minute": 10}
